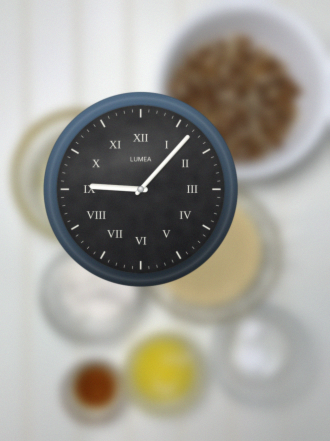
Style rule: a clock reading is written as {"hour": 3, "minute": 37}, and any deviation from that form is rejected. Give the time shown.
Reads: {"hour": 9, "minute": 7}
